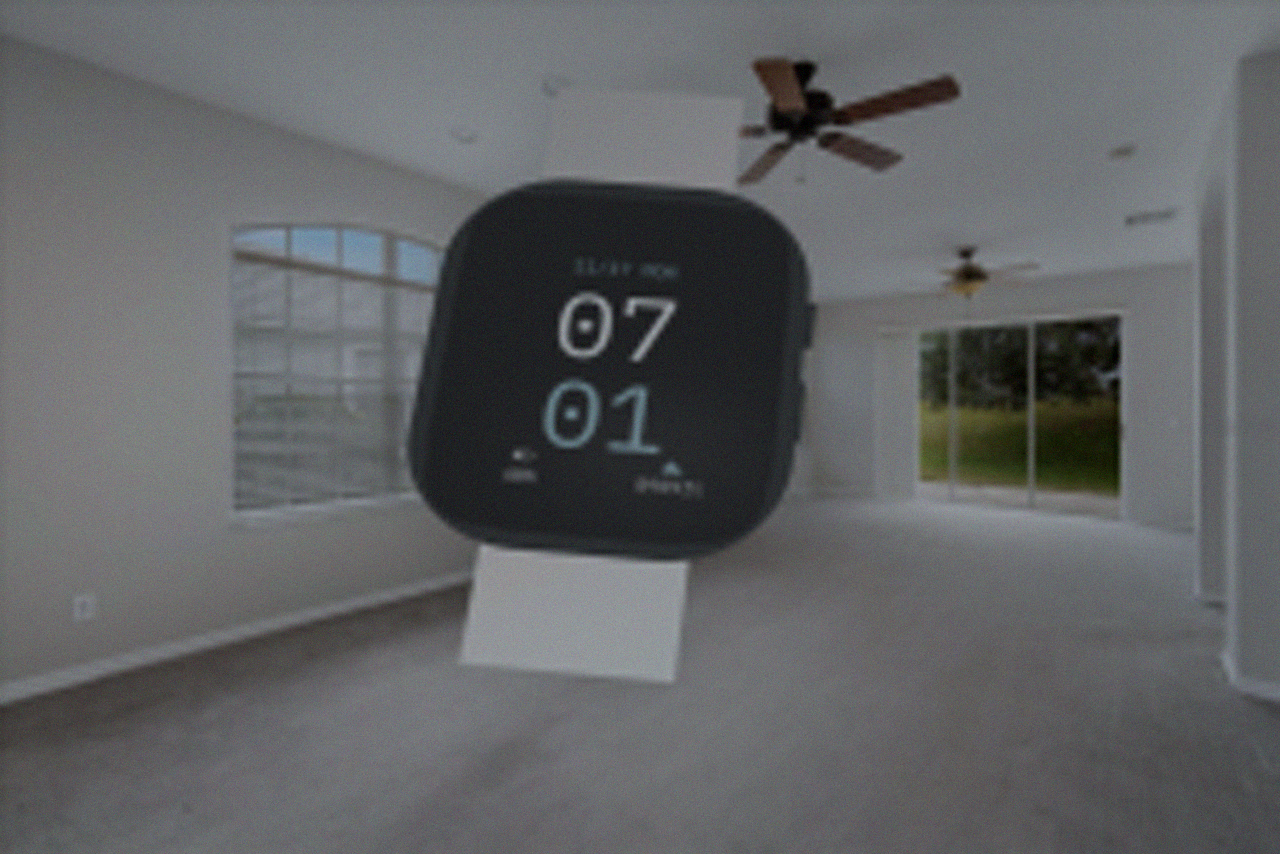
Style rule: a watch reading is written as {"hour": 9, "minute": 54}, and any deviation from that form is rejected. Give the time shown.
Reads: {"hour": 7, "minute": 1}
